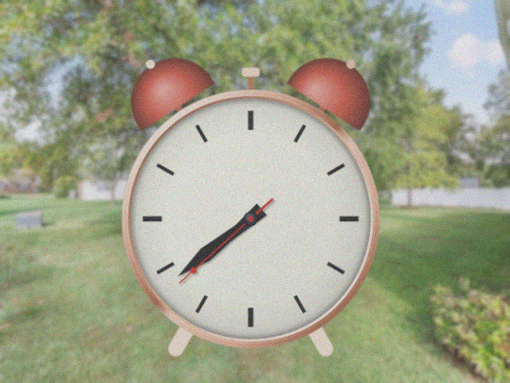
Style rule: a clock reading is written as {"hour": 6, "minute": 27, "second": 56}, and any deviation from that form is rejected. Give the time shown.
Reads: {"hour": 7, "minute": 38, "second": 38}
